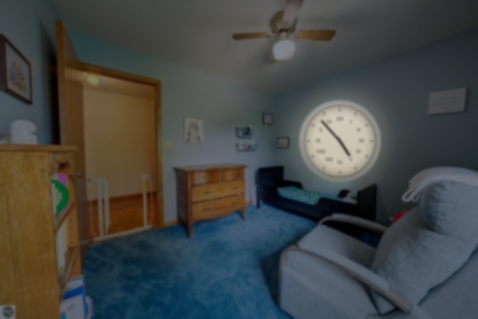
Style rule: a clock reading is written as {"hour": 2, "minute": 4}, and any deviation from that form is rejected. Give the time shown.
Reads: {"hour": 4, "minute": 53}
